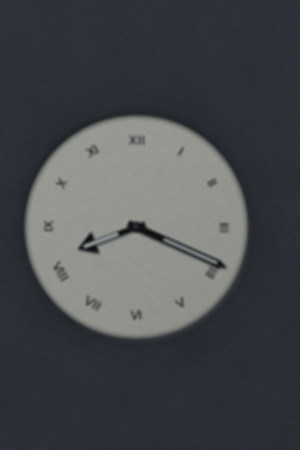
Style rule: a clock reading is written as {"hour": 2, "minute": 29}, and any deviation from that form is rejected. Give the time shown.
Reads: {"hour": 8, "minute": 19}
